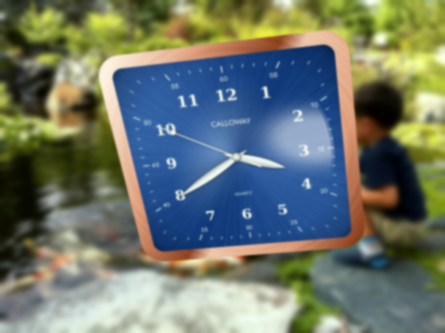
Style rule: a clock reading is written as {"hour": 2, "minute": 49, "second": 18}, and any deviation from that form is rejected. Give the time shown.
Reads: {"hour": 3, "minute": 39, "second": 50}
